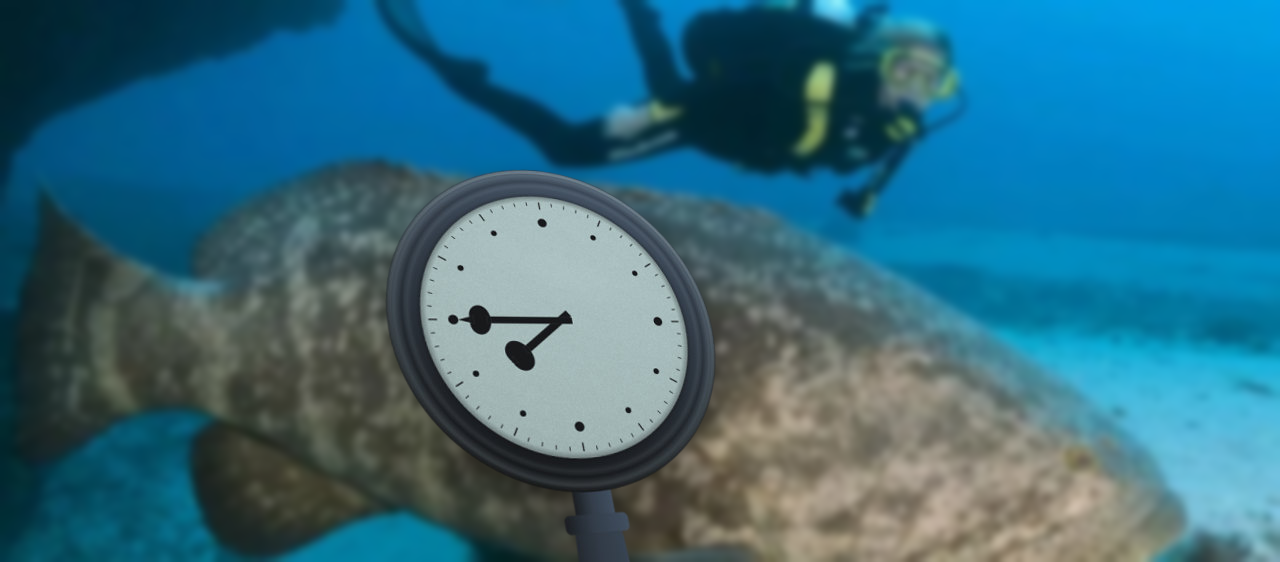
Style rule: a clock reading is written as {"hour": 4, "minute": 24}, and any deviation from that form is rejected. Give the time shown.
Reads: {"hour": 7, "minute": 45}
